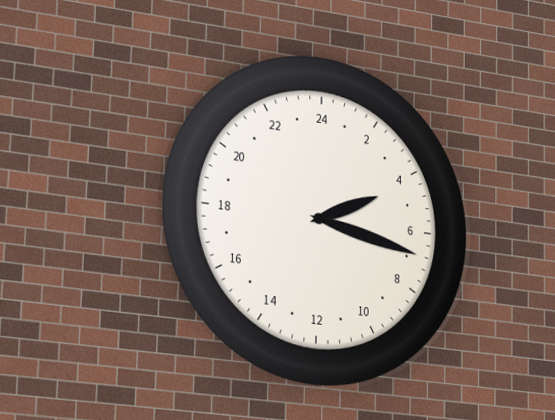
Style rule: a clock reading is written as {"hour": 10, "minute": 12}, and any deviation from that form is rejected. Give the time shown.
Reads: {"hour": 4, "minute": 17}
